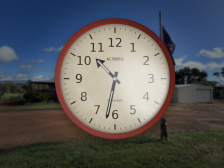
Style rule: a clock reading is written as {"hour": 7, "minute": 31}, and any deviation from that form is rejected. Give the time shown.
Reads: {"hour": 10, "minute": 32}
